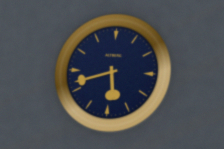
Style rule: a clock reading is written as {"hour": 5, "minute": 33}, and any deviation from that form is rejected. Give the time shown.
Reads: {"hour": 5, "minute": 42}
